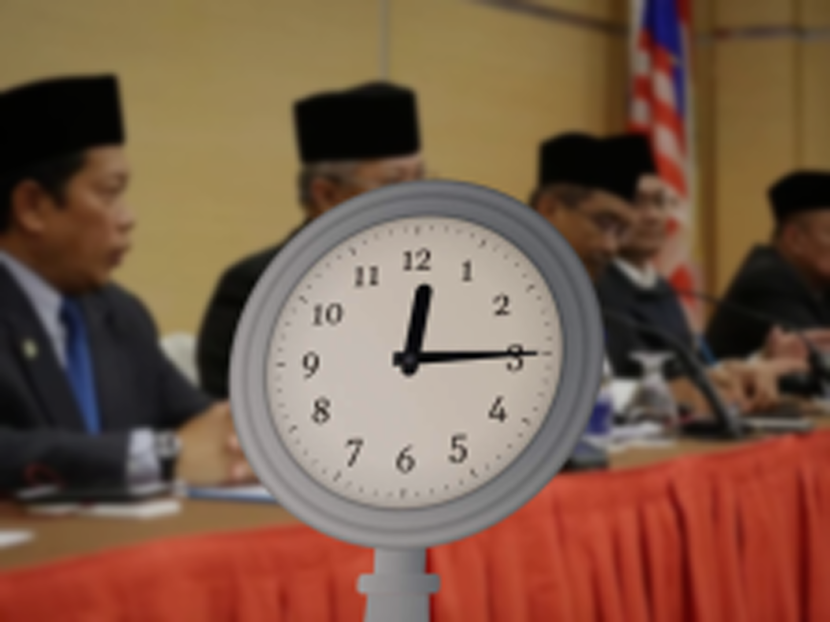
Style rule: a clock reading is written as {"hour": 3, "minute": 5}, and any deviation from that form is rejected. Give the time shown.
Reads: {"hour": 12, "minute": 15}
